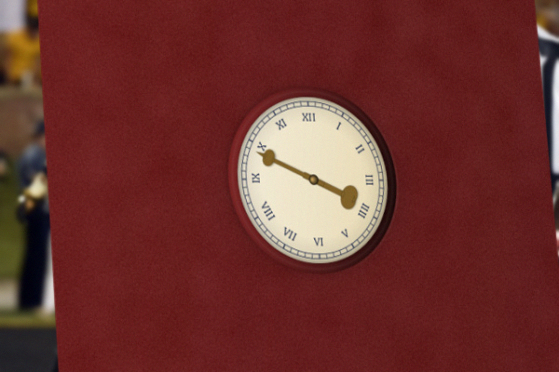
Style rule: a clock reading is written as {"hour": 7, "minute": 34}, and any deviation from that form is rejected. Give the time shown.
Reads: {"hour": 3, "minute": 49}
